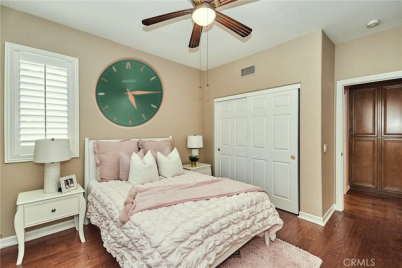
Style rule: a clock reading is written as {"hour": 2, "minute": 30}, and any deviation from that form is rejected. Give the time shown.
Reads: {"hour": 5, "minute": 15}
